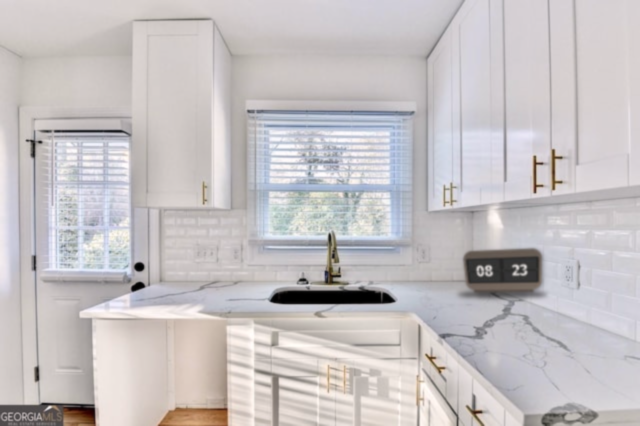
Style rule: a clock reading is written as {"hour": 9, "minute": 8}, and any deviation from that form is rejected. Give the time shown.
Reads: {"hour": 8, "minute": 23}
